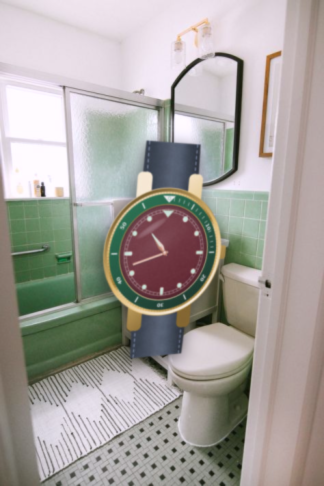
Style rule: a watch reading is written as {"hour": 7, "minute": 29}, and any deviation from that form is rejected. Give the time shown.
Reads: {"hour": 10, "minute": 42}
